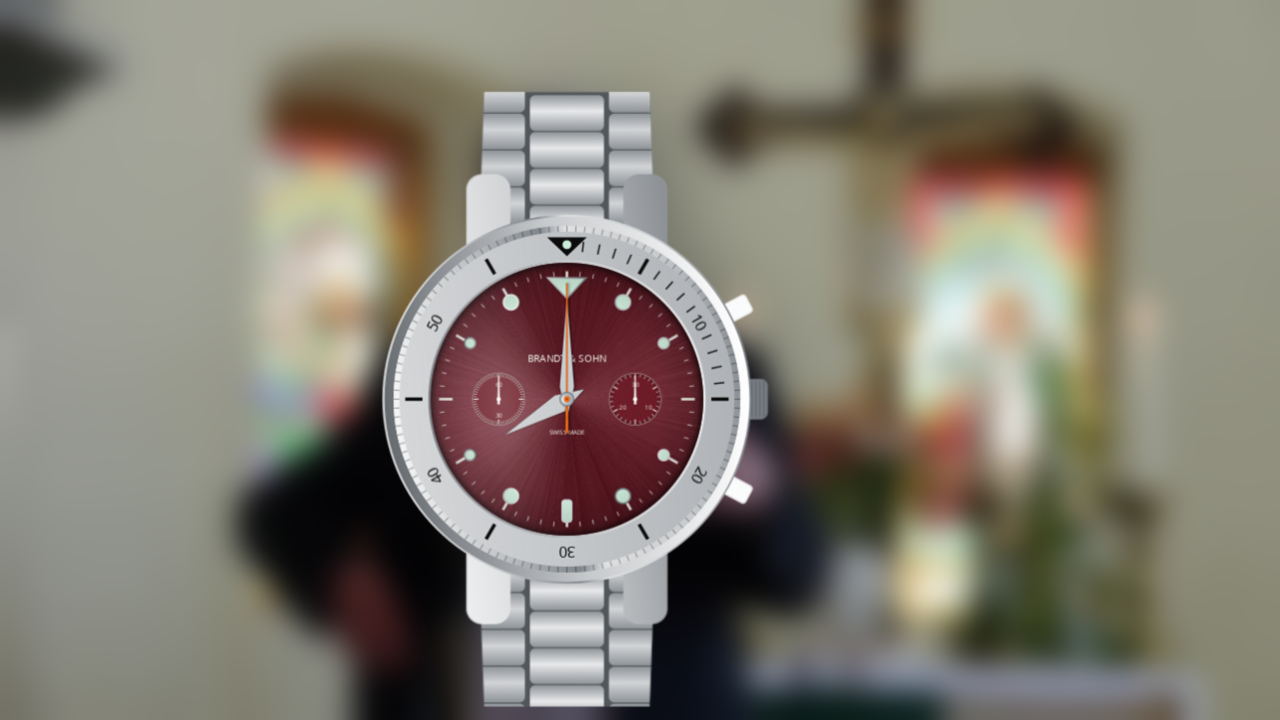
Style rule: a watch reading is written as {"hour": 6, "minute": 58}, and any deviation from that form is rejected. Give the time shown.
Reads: {"hour": 8, "minute": 0}
